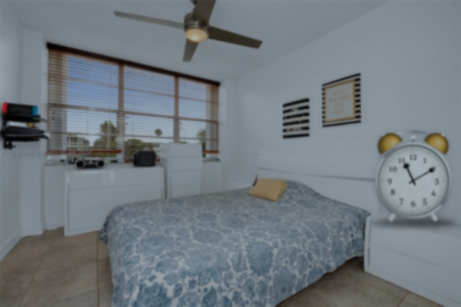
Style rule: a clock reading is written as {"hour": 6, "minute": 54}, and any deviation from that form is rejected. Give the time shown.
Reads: {"hour": 11, "minute": 10}
